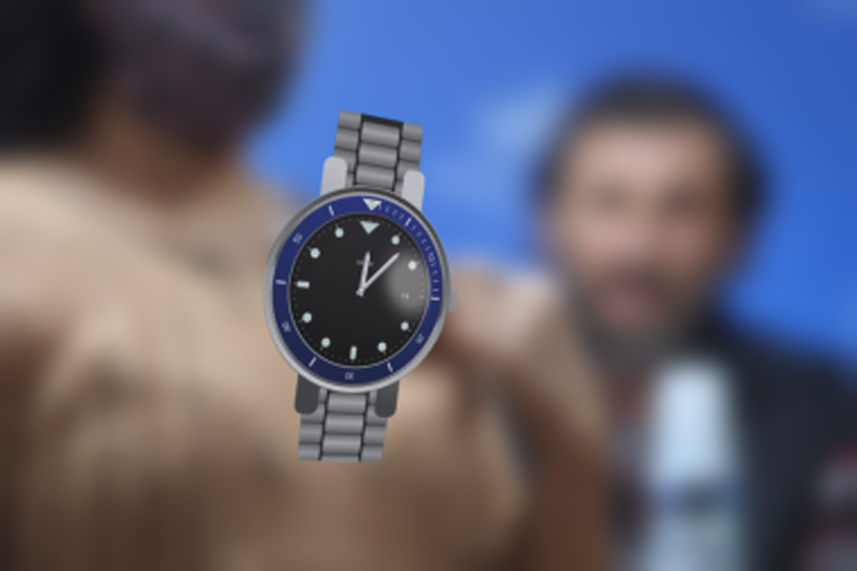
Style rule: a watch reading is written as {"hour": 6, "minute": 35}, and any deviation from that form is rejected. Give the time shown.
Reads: {"hour": 12, "minute": 7}
